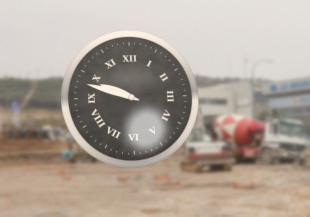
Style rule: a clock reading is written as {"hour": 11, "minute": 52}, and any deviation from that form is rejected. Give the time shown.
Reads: {"hour": 9, "minute": 48}
